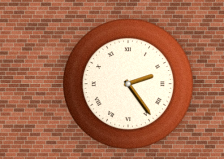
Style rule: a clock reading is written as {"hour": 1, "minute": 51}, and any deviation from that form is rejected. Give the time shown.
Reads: {"hour": 2, "minute": 24}
